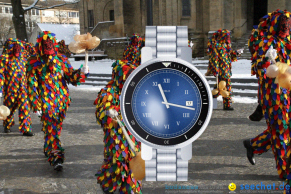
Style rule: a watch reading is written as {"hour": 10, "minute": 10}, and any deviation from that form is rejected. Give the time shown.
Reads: {"hour": 11, "minute": 17}
